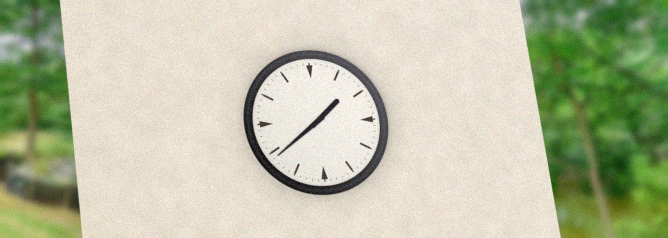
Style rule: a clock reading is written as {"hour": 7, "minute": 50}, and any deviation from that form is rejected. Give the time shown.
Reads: {"hour": 1, "minute": 39}
